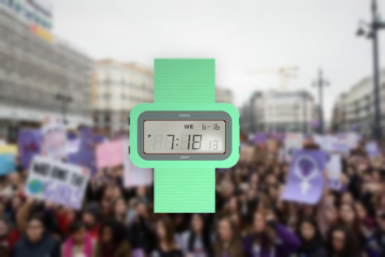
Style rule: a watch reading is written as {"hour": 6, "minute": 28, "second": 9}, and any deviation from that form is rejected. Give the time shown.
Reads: {"hour": 7, "minute": 18, "second": 13}
